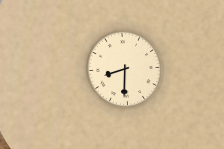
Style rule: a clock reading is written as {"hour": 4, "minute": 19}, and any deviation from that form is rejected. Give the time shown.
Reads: {"hour": 8, "minute": 31}
